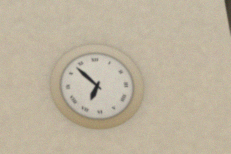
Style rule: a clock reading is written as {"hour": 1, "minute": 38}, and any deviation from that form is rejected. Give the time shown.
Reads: {"hour": 6, "minute": 53}
